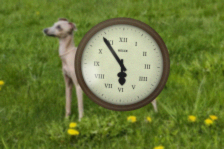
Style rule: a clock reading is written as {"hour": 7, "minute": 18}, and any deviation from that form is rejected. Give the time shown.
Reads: {"hour": 5, "minute": 54}
